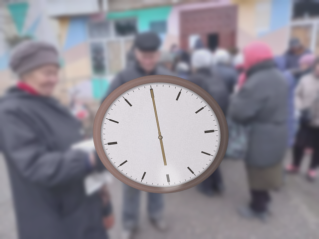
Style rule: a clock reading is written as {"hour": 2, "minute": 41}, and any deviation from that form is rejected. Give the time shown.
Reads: {"hour": 6, "minute": 0}
